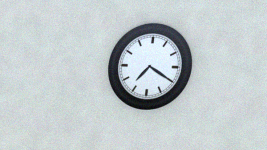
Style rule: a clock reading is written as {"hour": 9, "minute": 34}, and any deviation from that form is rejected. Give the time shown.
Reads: {"hour": 7, "minute": 20}
